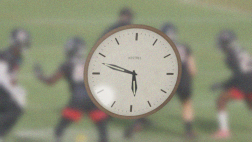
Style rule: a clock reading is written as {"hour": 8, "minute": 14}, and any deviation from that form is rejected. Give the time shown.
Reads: {"hour": 5, "minute": 48}
